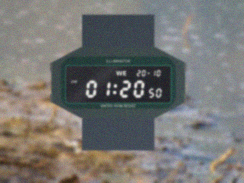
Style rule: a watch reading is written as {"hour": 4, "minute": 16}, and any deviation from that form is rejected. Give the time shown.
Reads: {"hour": 1, "minute": 20}
